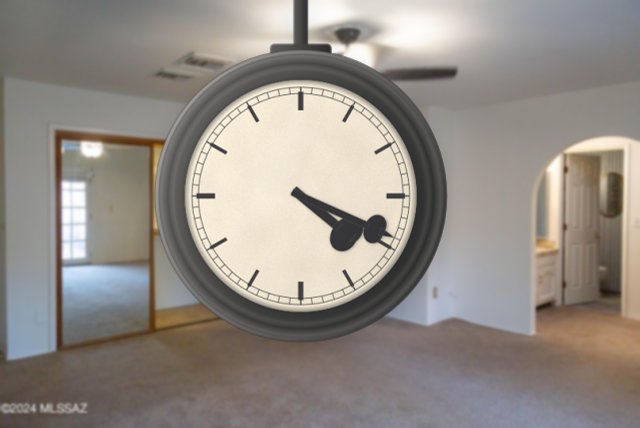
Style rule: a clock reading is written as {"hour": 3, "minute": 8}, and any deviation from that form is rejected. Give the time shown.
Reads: {"hour": 4, "minute": 19}
